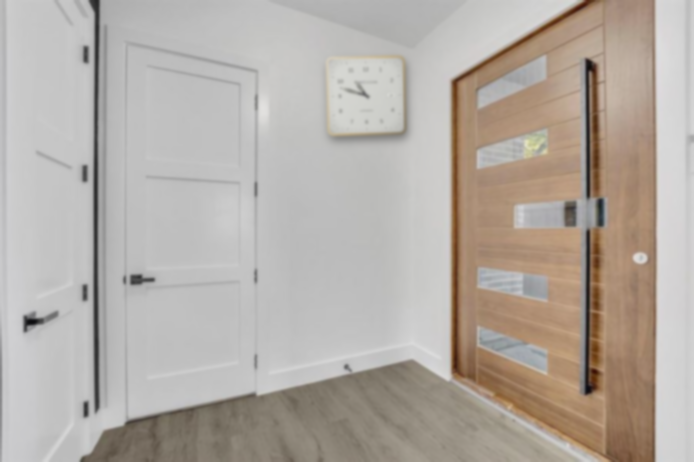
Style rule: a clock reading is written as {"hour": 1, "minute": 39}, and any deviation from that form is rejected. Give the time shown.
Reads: {"hour": 10, "minute": 48}
